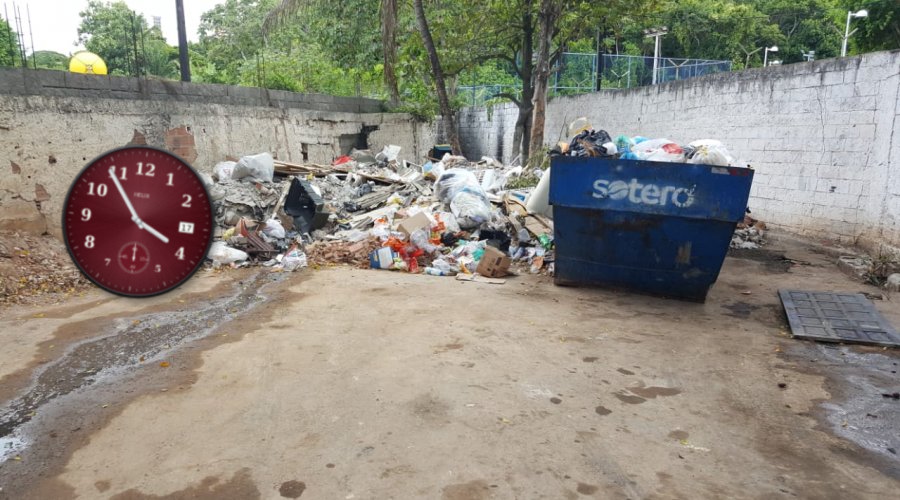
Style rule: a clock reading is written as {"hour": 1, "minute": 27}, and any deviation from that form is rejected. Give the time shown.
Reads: {"hour": 3, "minute": 54}
